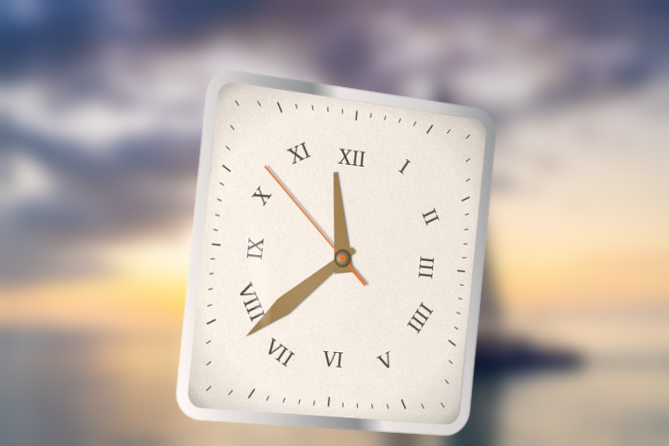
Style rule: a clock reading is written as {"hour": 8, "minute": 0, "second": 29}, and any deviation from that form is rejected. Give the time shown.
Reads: {"hour": 11, "minute": 37, "second": 52}
